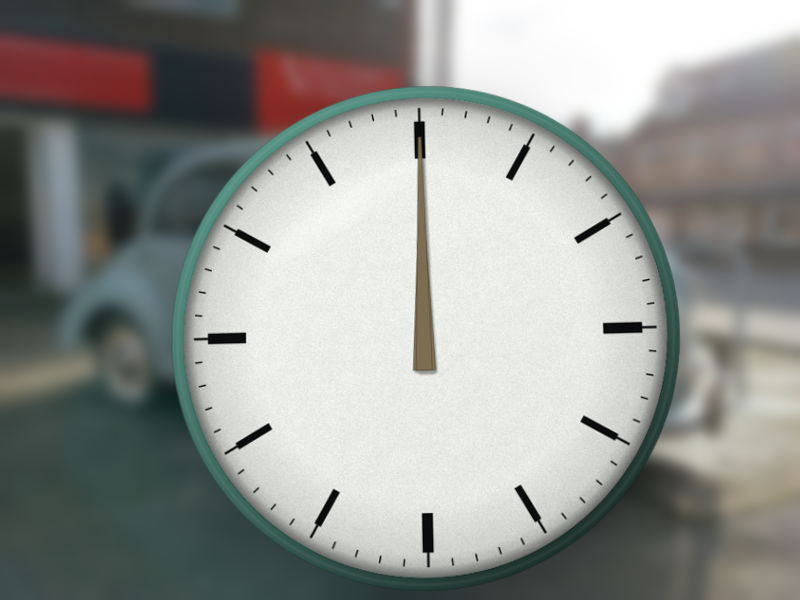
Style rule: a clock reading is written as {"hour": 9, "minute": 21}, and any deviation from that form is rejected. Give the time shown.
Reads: {"hour": 12, "minute": 0}
